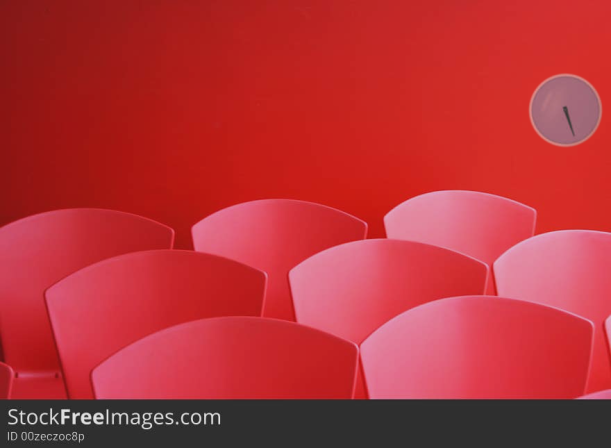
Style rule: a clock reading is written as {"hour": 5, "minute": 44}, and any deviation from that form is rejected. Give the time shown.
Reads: {"hour": 5, "minute": 27}
